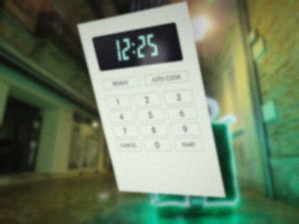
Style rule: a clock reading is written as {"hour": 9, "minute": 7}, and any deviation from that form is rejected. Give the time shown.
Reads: {"hour": 12, "minute": 25}
